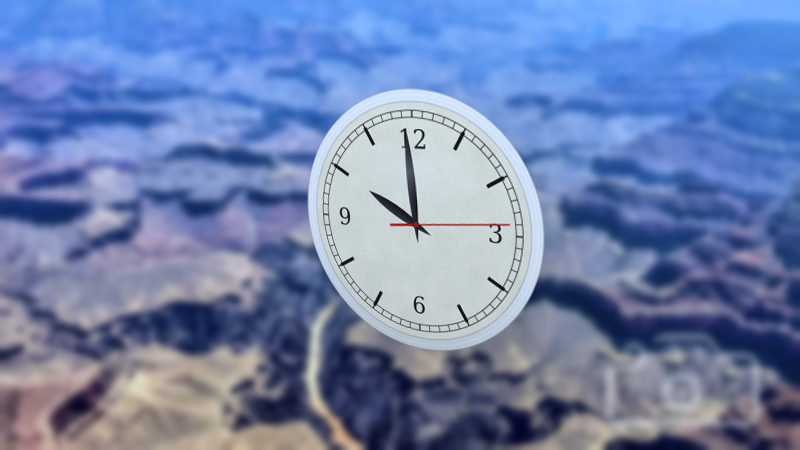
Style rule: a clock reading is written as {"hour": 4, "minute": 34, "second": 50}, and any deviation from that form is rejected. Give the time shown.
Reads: {"hour": 9, "minute": 59, "second": 14}
